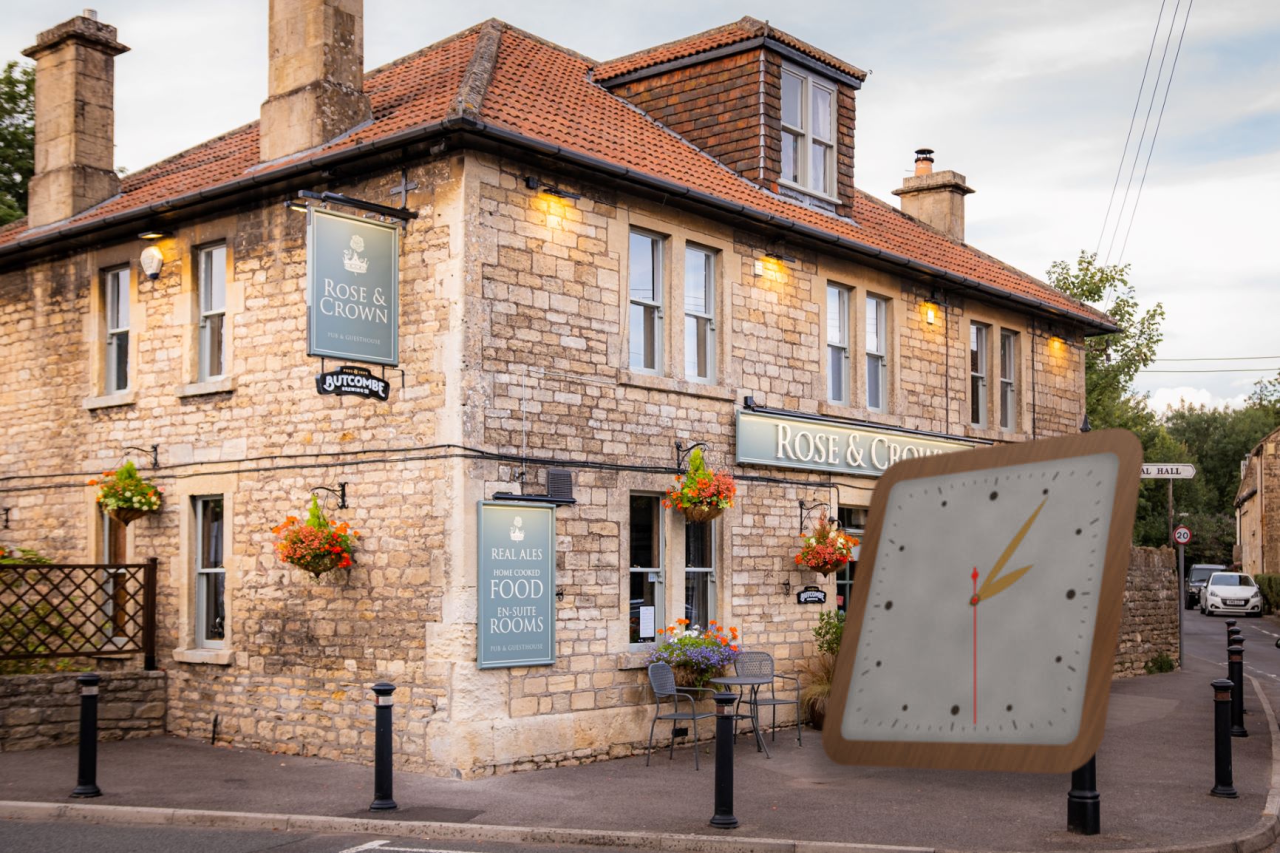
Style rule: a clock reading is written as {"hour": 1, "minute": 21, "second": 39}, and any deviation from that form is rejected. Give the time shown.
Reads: {"hour": 2, "minute": 5, "second": 28}
